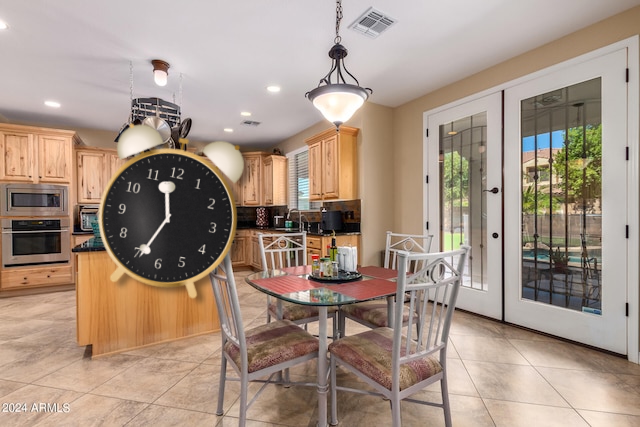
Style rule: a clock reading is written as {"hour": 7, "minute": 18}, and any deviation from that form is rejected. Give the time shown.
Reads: {"hour": 11, "minute": 34}
